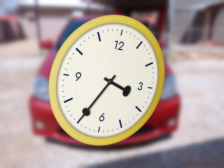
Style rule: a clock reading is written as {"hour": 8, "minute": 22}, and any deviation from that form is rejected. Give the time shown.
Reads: {"hour": 3, "minute": 35}
